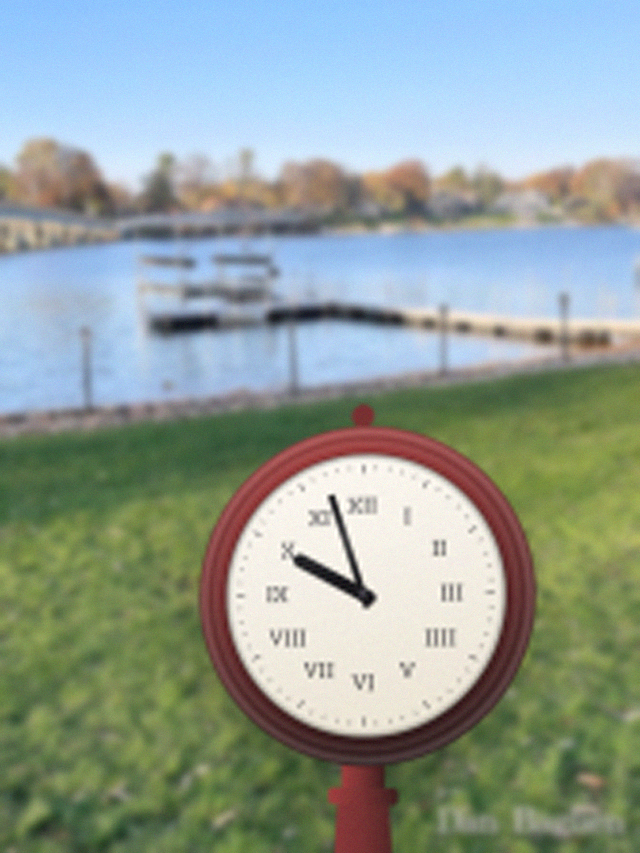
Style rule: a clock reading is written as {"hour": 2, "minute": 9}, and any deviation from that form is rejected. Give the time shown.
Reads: {"hour": 9, "minute": 57}
